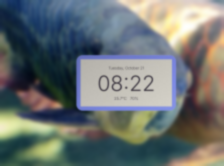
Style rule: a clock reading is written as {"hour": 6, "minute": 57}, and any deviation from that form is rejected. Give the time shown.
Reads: {"hour": 8, "minute": 22}
